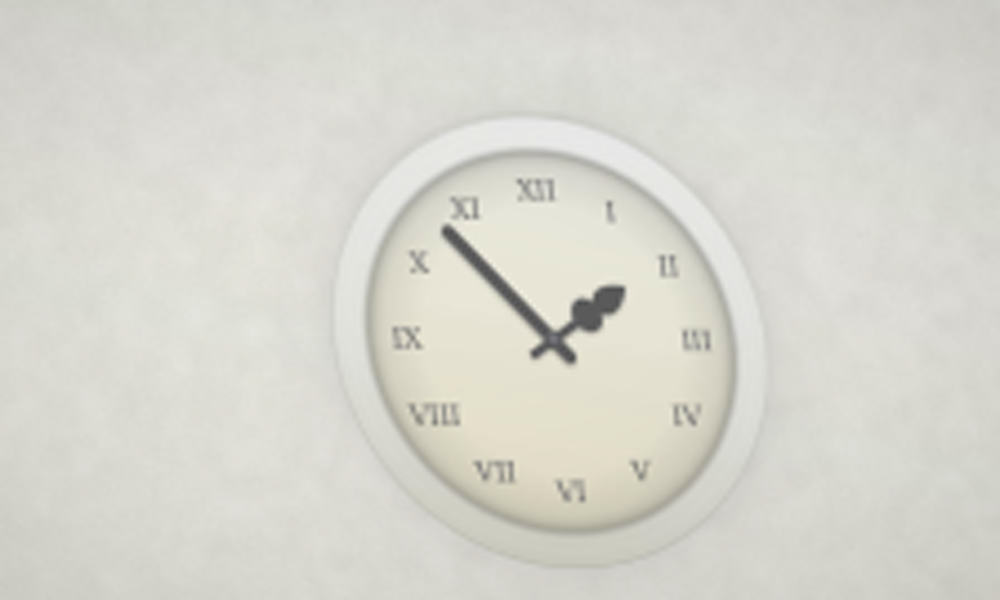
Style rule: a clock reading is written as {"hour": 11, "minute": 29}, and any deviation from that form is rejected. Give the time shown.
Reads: {"hour": 1, "minute": 53}
